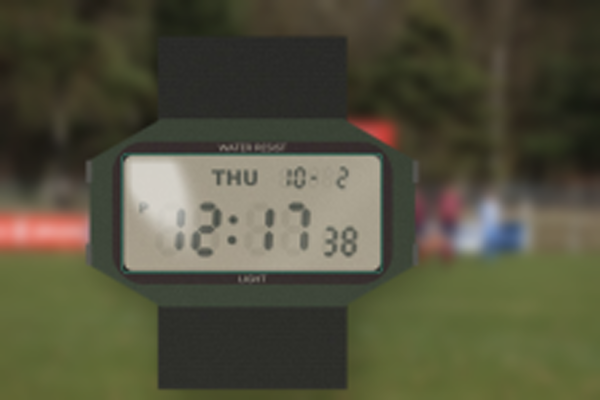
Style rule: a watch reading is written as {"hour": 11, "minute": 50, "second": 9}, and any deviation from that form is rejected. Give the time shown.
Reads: {"hour": 12, "minute": 17, "second": 38}
